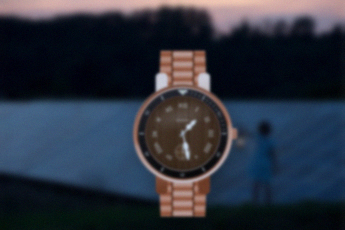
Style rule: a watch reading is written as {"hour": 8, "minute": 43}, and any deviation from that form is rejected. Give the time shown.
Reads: {"hour": 1, "minute": 28}
